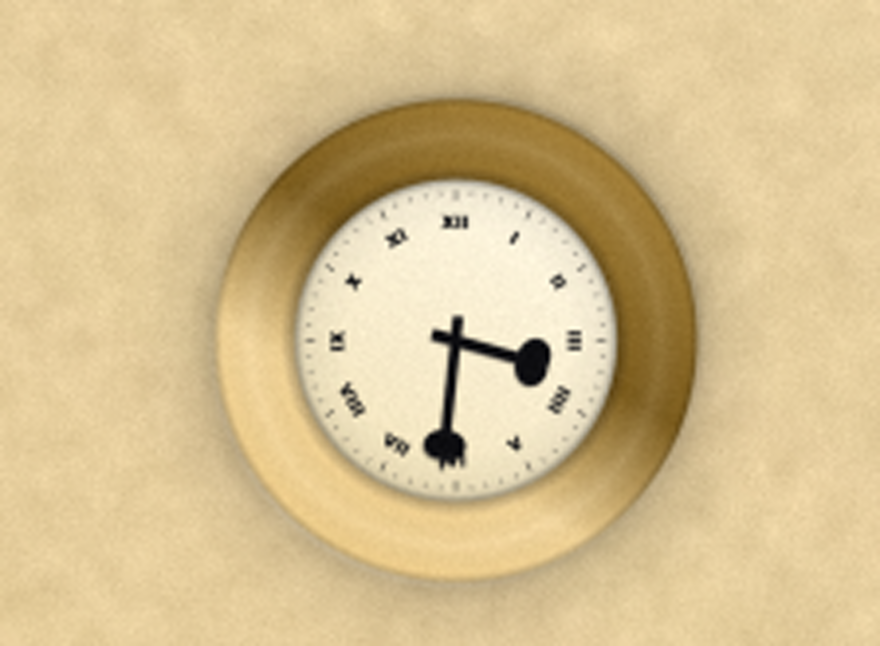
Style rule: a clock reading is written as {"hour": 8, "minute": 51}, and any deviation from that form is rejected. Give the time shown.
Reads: {"hour": 3, "minute": 31}
